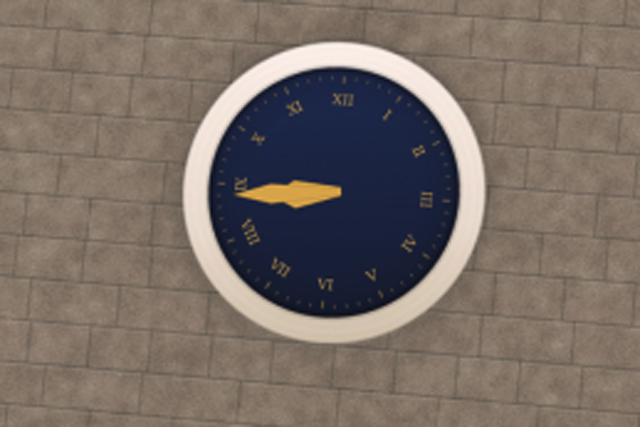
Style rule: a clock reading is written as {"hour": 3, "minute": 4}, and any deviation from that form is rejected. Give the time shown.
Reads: {"hour": 8, "minute": 44}
